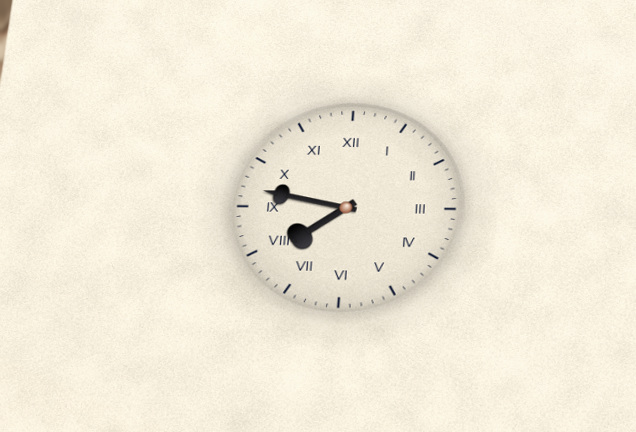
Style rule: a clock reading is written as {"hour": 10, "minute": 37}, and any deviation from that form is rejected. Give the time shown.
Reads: {"hour": 7, "minute": 47}
